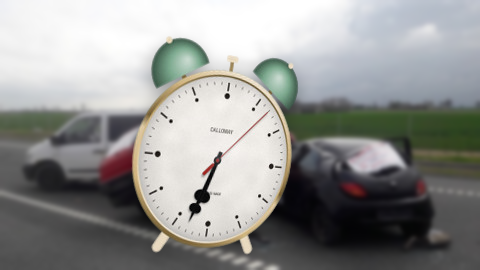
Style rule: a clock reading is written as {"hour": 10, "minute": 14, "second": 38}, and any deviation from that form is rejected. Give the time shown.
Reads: {"hour": 6, "minute": 33, "second": 7}
